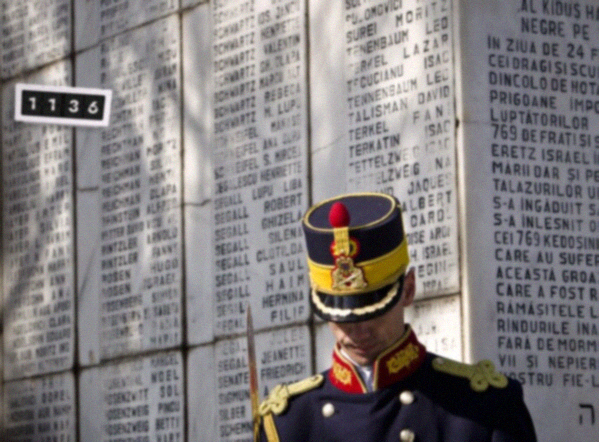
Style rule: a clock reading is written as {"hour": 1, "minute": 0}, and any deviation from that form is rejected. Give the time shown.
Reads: {"hour": 11, "minute": 36}
